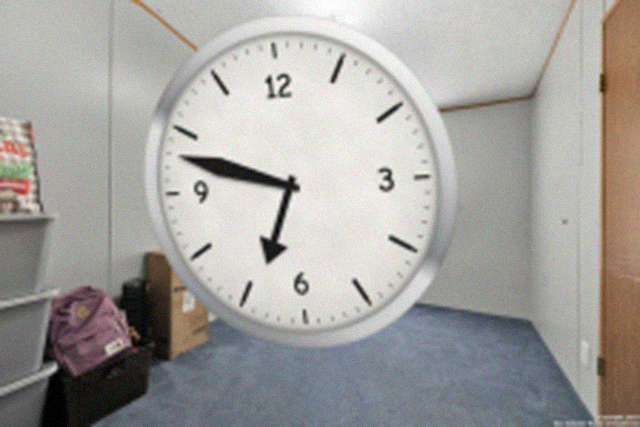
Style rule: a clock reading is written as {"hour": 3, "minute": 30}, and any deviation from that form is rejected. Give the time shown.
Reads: {"hour": 6, "minute": 48}
